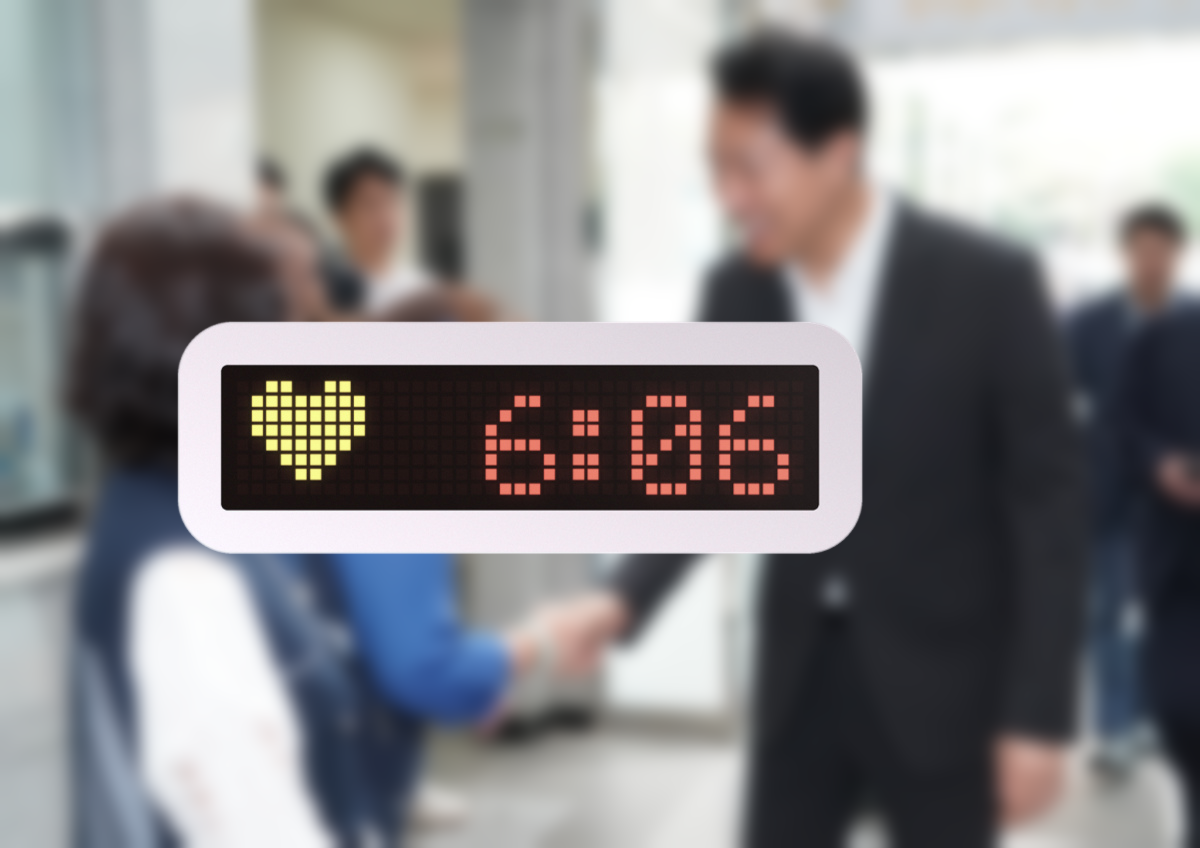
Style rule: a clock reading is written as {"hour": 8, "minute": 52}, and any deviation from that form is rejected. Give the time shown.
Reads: {"hour": 6, "minute": 6}
